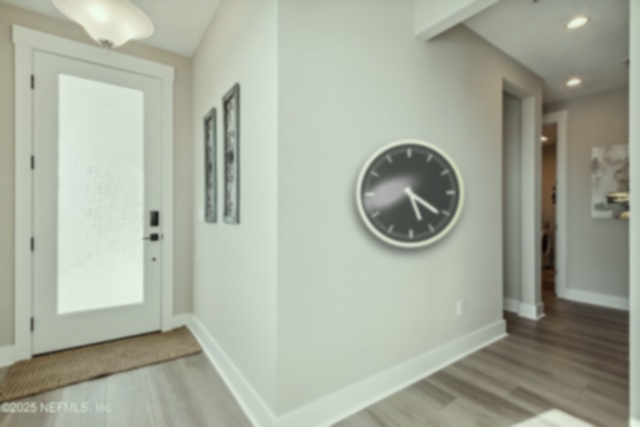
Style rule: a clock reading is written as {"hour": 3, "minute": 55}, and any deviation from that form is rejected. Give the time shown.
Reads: {"hour": 5, "minute": 21}
